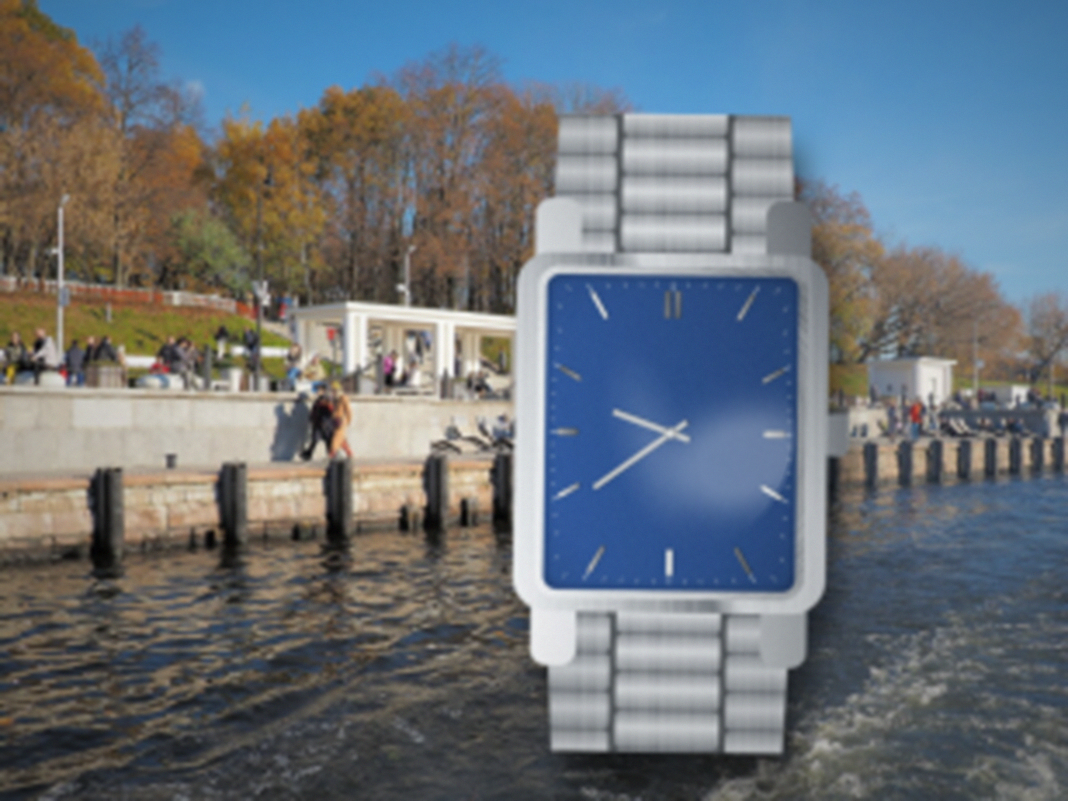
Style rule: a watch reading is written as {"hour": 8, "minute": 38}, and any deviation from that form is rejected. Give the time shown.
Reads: {"hour": 9, "minute": 39}
